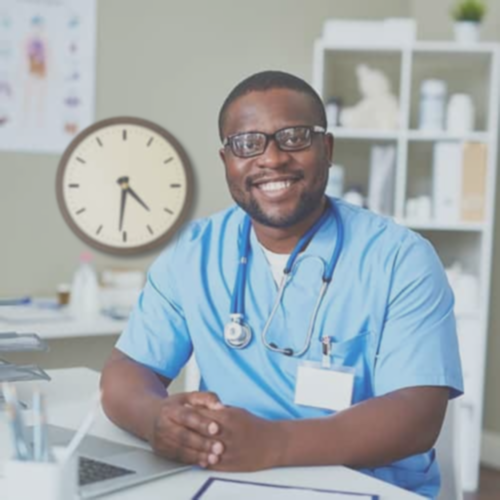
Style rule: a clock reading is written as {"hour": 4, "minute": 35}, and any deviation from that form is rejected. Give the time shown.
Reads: {"hour": 4, "minute": 31}
